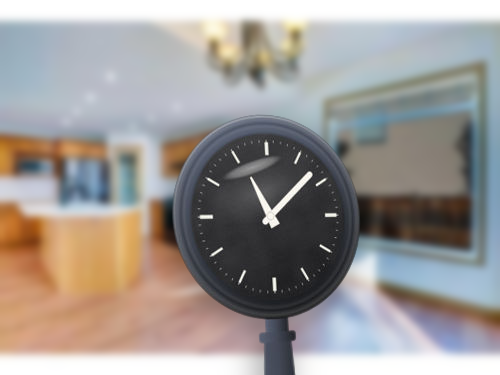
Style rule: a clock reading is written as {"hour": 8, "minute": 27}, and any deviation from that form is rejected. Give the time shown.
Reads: {"hour": 11, "minute": 8}
